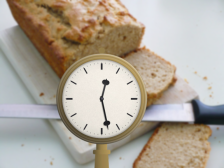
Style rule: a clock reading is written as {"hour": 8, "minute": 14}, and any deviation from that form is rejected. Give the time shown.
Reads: {"hour": 12, "minute": 28}
